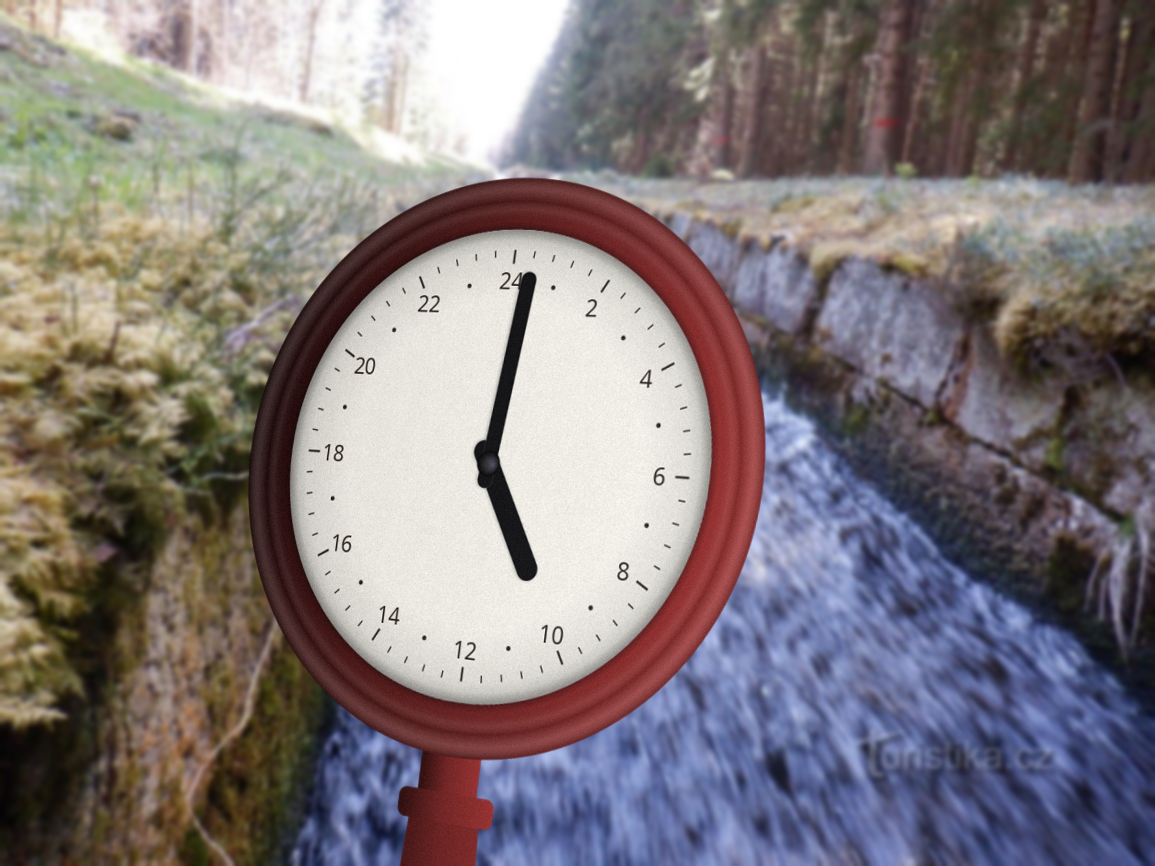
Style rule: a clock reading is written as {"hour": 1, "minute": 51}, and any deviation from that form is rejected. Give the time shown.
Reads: {"hour": 10, "minute": 1}
